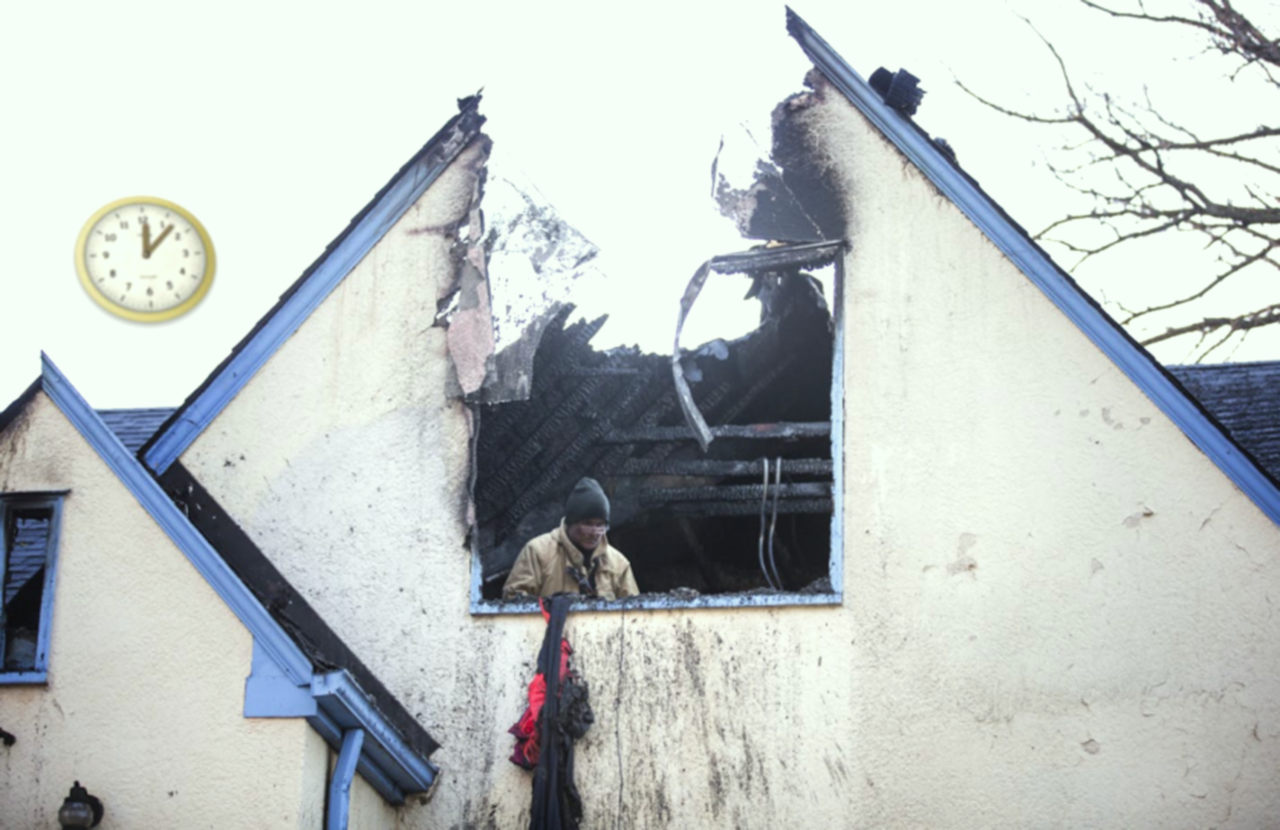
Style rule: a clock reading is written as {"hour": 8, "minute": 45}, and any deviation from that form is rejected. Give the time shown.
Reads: {"hour": 12, "minute": 7}
